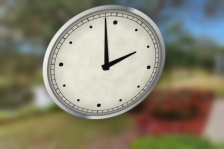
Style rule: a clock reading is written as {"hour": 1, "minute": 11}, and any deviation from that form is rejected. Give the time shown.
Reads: {"hour": 1, "minute": 58}
